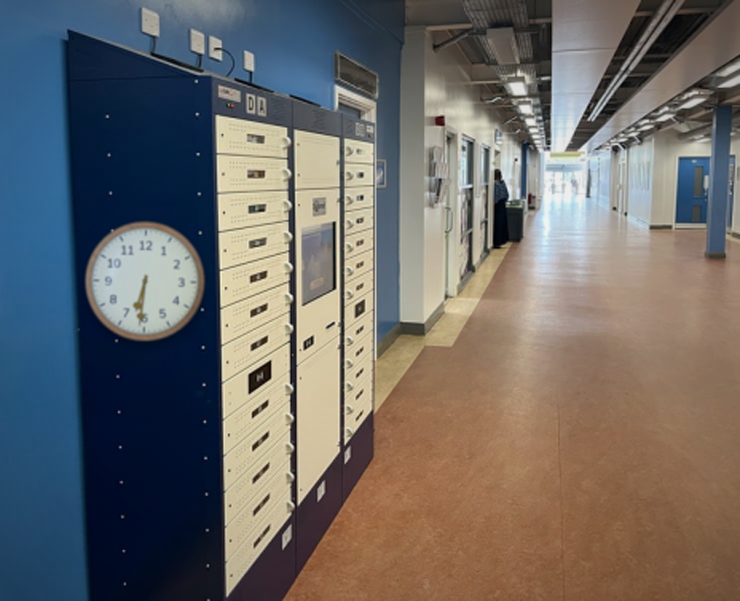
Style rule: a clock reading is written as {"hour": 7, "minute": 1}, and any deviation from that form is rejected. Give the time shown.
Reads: {"hour": 6, "minute": 31}
